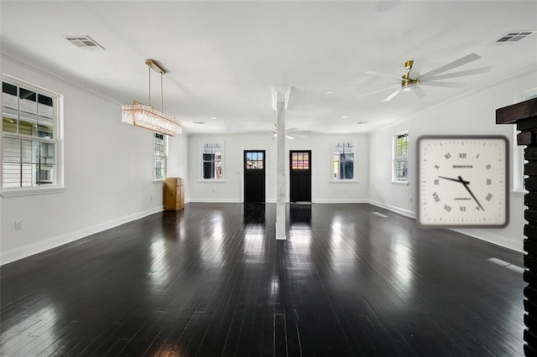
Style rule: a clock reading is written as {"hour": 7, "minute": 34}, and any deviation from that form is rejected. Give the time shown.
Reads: {"hour": 9, "minute": 24}
